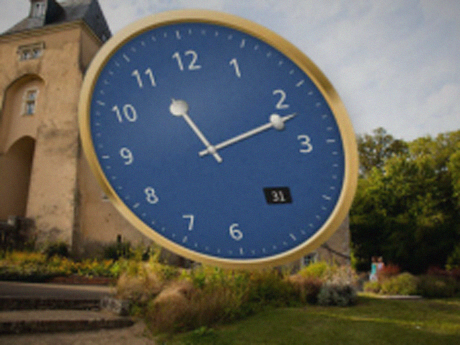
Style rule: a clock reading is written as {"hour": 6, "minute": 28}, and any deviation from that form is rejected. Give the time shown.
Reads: {"hour": 11, "minute": 12}
